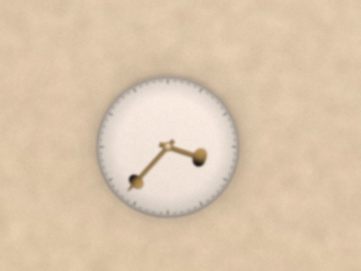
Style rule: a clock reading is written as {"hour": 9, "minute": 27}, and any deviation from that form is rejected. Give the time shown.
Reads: {"hour": 3, "minute": 37}
